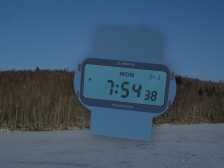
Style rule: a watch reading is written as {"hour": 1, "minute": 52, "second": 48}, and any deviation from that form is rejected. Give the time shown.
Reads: {"hour": 7, "minute": 54, "second": 38}
